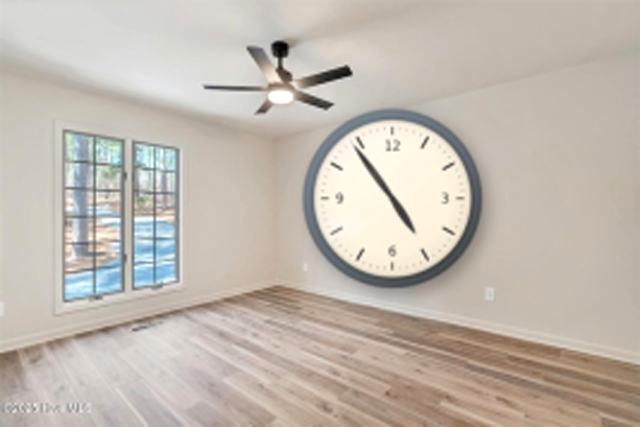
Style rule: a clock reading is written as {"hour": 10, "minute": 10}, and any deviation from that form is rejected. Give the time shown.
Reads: {"hour": 4, "minute": 54}
